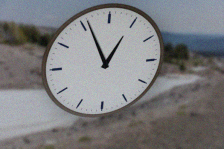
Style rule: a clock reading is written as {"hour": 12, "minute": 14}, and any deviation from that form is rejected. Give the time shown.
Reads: {"hour": 12, "minute": 56}
